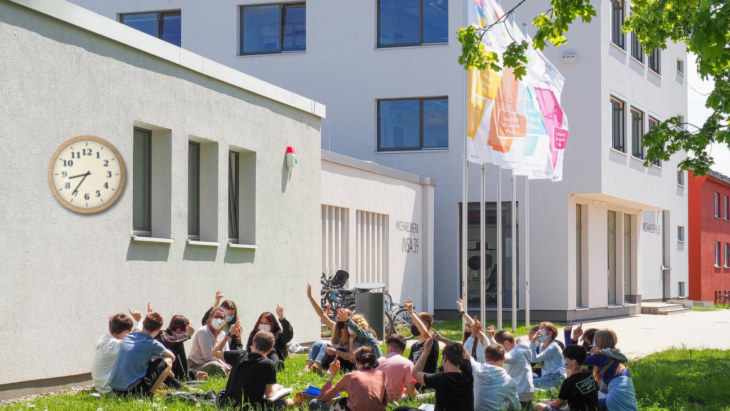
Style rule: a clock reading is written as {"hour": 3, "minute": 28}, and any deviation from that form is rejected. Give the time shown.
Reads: {"hour": 8, "minute": 36}
